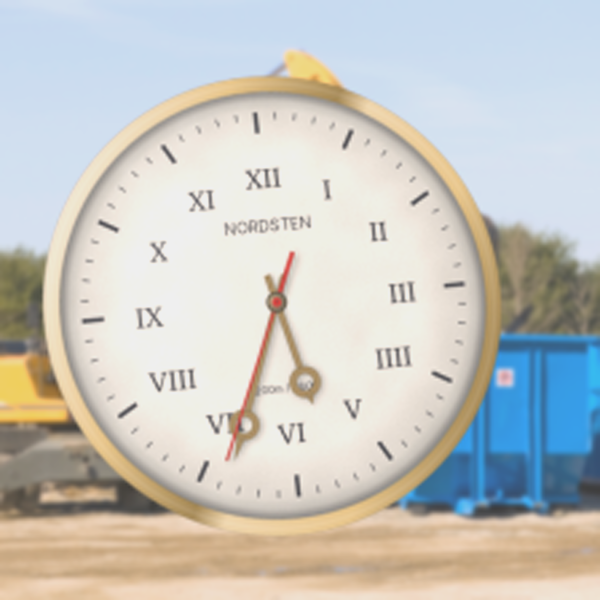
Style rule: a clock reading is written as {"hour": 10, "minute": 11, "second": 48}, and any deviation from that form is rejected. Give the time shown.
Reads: {"hour": 5, "minute": 33, "second": 34}
